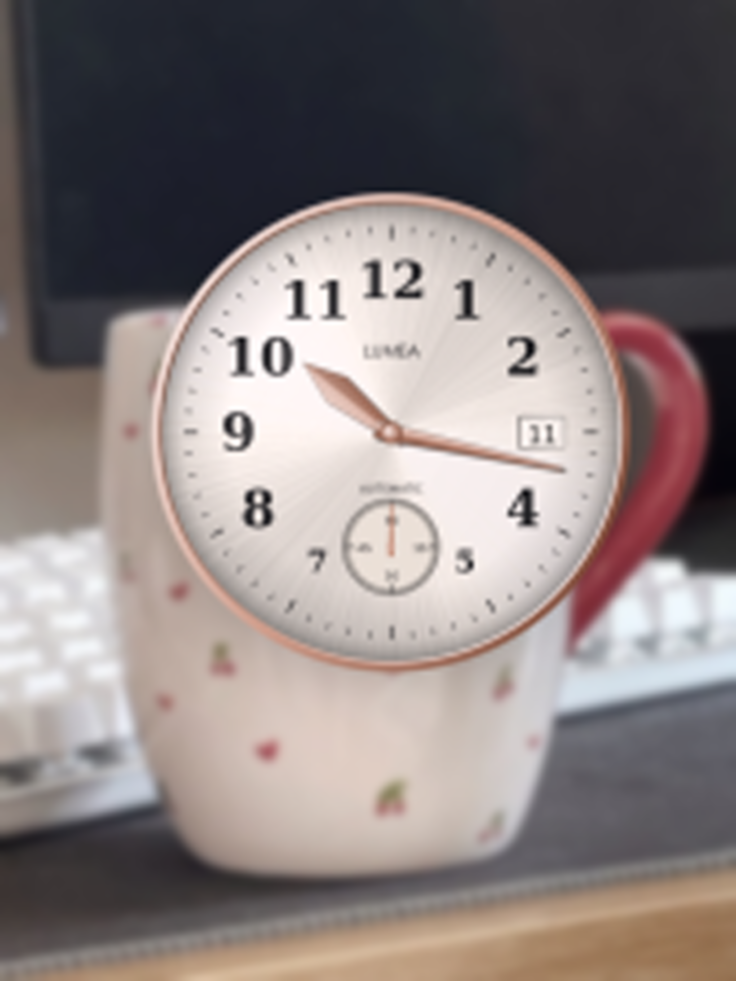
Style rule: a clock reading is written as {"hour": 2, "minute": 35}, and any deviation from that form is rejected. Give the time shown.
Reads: {"hour": 10, "minute": 17}
